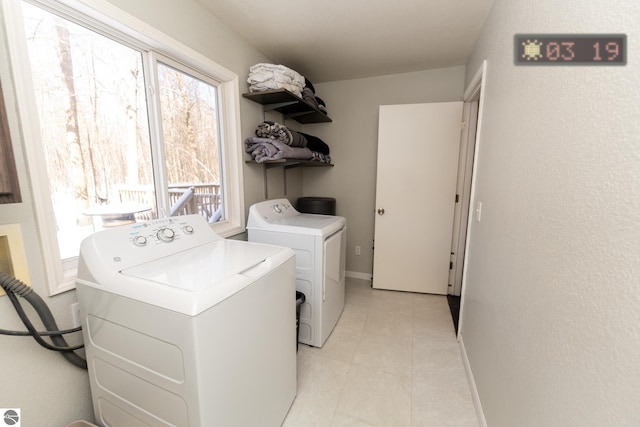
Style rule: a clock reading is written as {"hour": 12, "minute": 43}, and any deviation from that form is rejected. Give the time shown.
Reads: {"hour": 3, "minute": 19}
